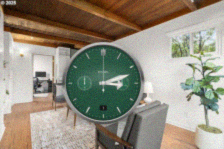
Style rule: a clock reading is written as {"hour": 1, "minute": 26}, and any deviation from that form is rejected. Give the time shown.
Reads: {"hour": 3, "minute": 12}
